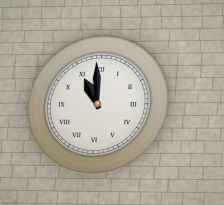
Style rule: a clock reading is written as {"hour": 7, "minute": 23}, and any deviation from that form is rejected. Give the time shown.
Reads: {"hour": 10, "minute": 59}
